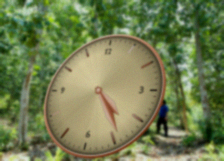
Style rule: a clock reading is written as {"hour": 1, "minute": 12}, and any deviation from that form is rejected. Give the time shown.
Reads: {"hour": 4, "minute": 24}
